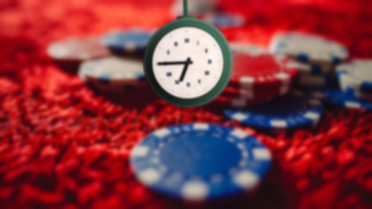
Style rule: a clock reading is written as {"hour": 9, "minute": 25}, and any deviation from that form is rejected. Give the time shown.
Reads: {"hour": 6, "minute": 45}
